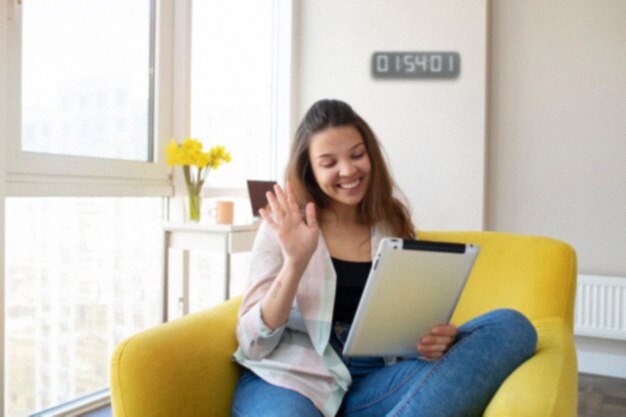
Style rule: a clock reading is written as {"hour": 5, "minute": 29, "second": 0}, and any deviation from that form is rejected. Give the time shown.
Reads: {"hour": 1, "minute": 54, "second": 1}
